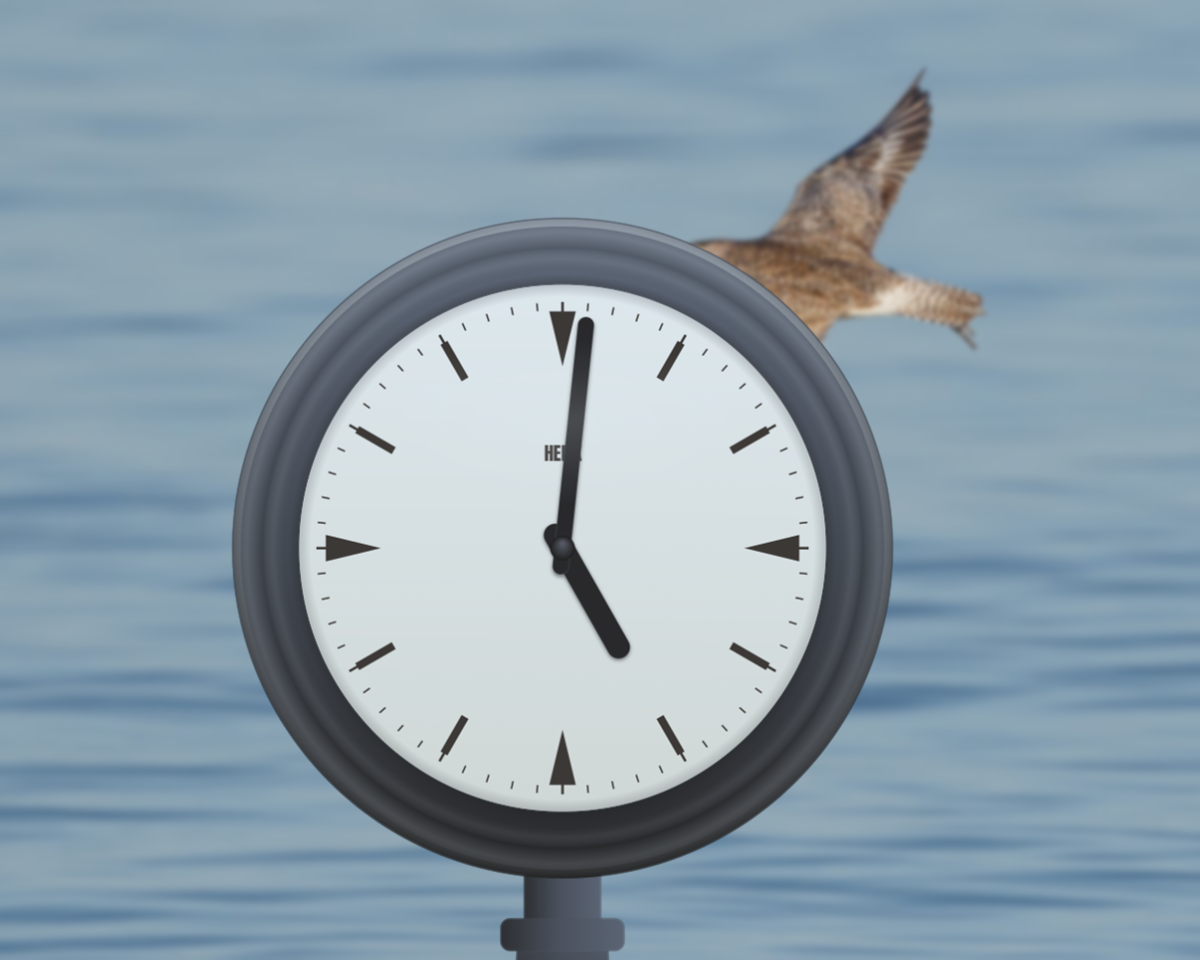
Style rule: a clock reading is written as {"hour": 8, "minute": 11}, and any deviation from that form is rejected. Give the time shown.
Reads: {"hour": 5, "minute": 1}
